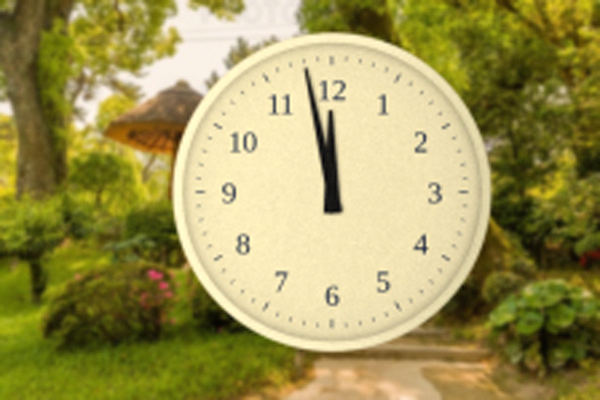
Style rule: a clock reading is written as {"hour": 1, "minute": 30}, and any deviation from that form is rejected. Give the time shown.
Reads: {"hour": 11, "minute": 58}
